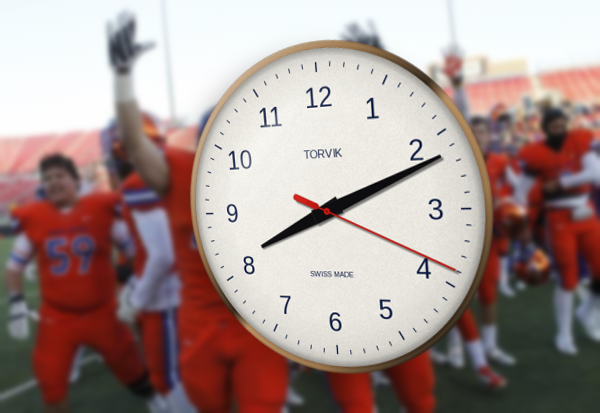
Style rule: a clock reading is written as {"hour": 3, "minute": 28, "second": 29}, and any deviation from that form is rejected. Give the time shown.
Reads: {"hour": 8, "minute": 11, "second": 19}
